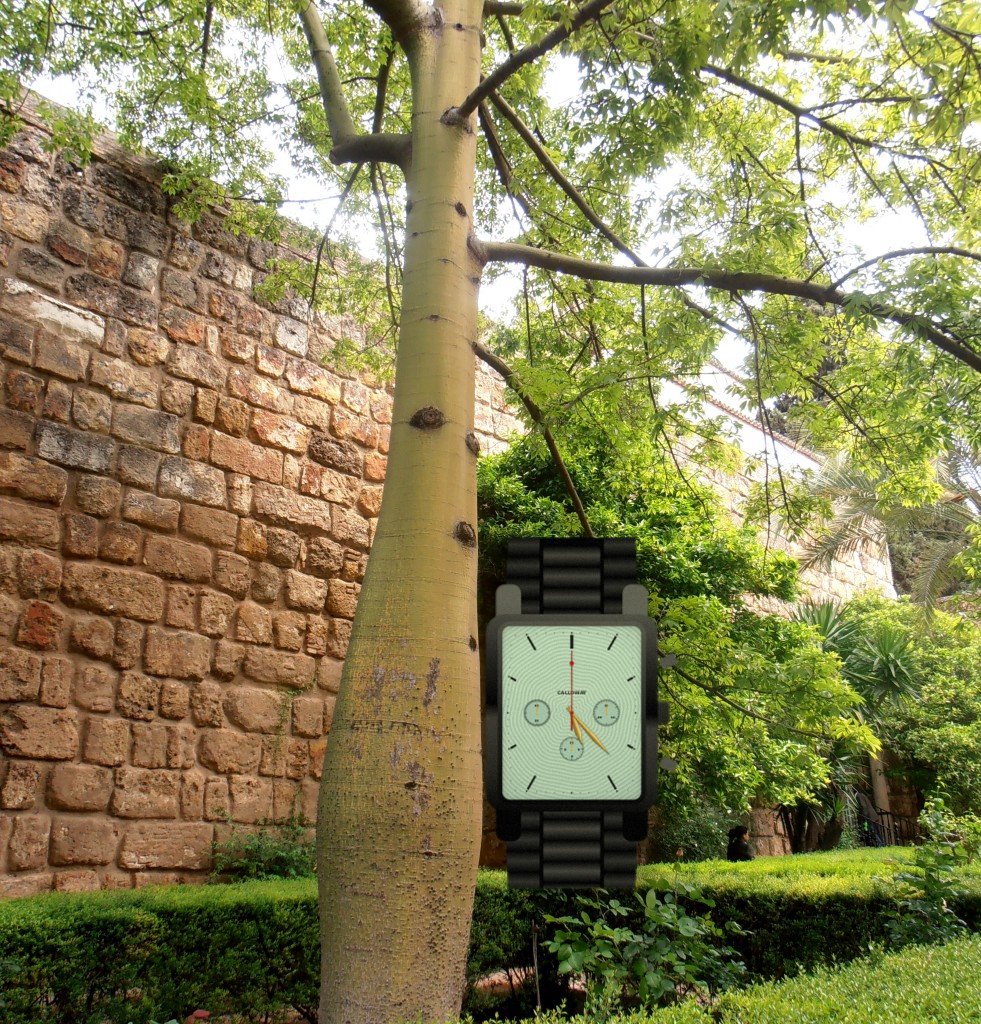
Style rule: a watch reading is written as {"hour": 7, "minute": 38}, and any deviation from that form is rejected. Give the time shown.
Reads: {"hour": 5, "minute": 23}
